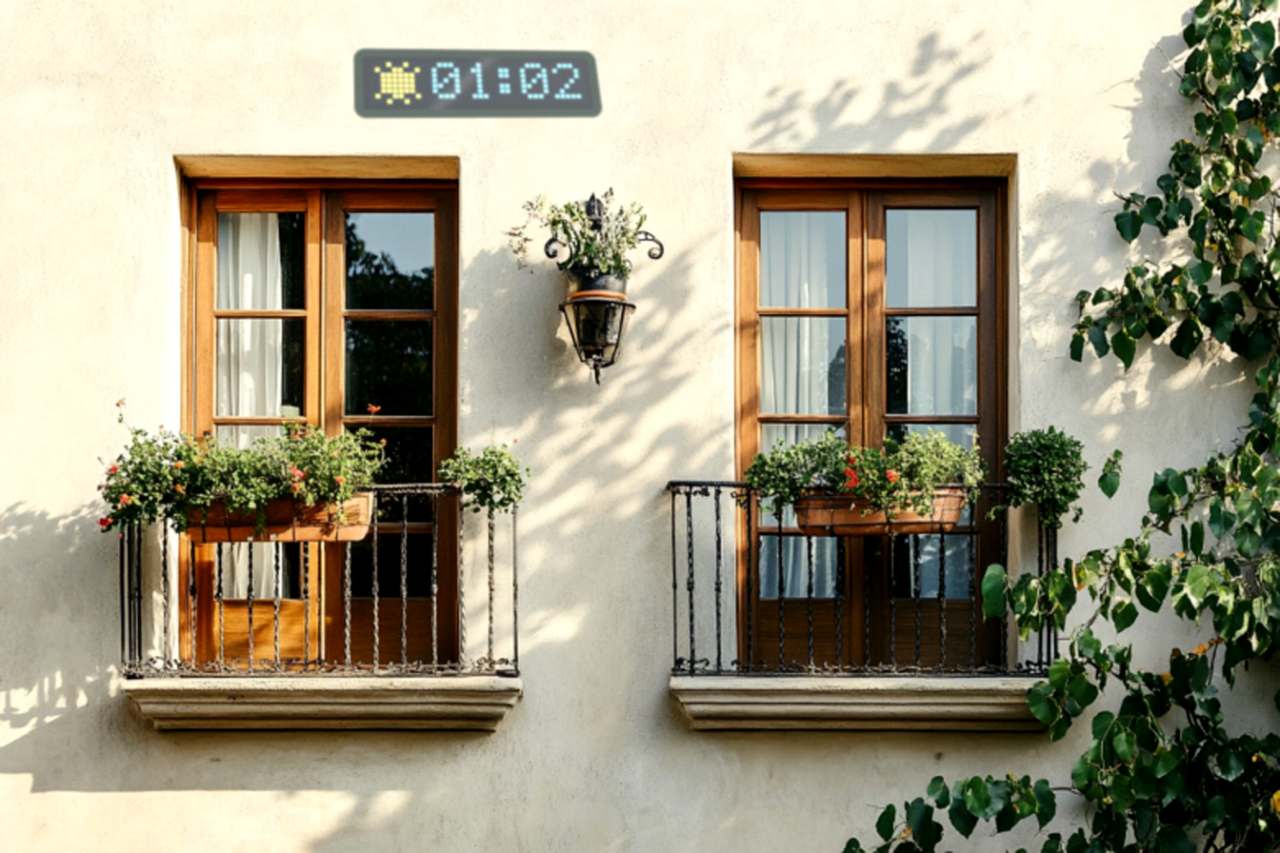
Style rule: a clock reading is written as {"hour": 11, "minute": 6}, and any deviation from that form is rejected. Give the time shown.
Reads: {"hour": 1, "minute": 2}
